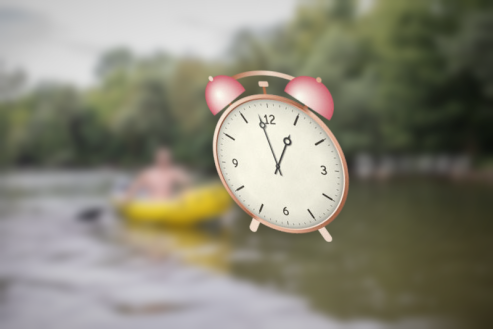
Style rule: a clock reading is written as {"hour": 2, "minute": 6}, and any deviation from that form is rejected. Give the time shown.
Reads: {"hour": 12, "minute": 58}
